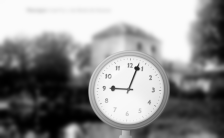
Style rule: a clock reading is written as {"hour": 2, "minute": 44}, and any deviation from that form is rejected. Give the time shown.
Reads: {"hour": 9, "minute": 3}
